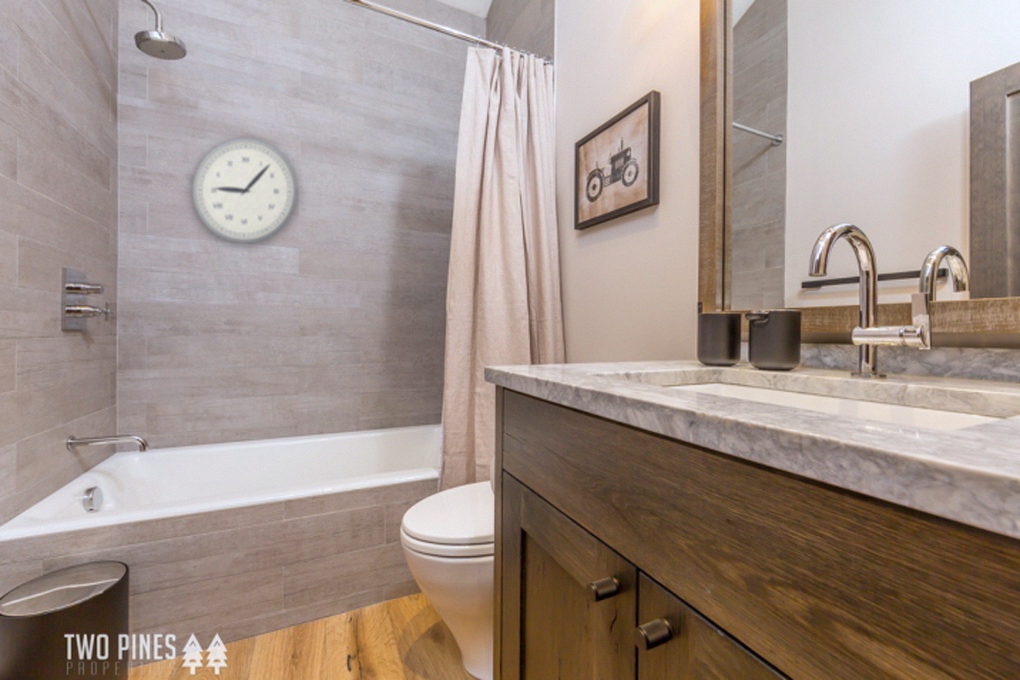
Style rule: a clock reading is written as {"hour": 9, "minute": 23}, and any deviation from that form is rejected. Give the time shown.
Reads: {"hour": 9, "minute": 7}
